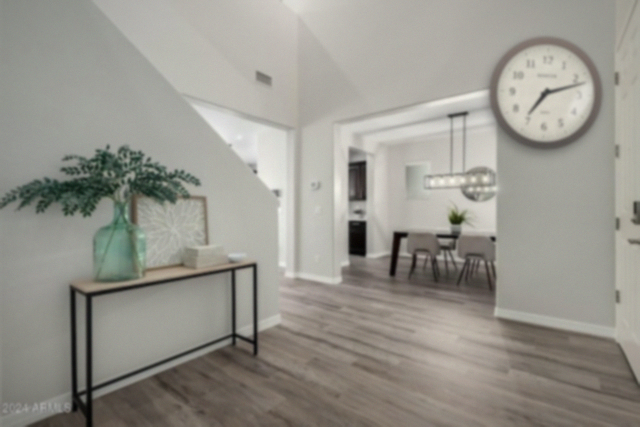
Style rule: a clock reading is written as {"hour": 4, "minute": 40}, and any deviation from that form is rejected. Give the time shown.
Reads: {"hour": 7, "minute": 12}
